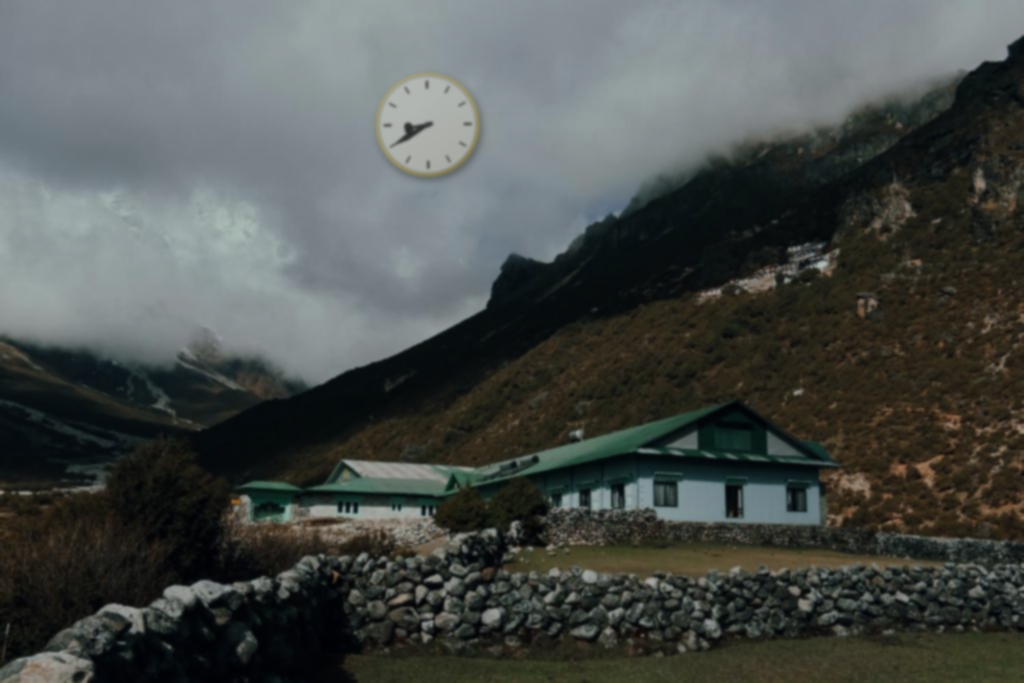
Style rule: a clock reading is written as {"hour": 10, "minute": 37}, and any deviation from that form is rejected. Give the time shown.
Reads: {"hour": 8, "minute": 40}
